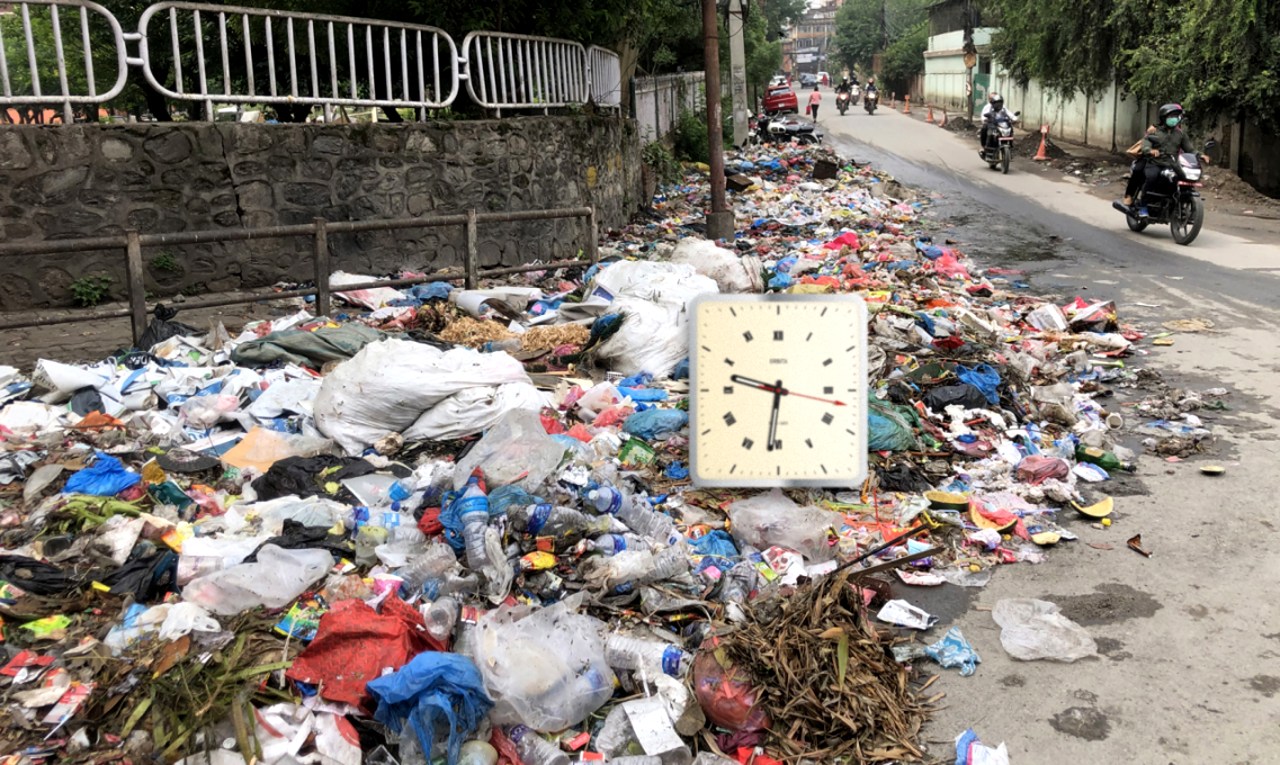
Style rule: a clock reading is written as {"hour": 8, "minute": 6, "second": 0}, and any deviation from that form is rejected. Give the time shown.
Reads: {"hour": 9, "minute": 31, "second": 17}
